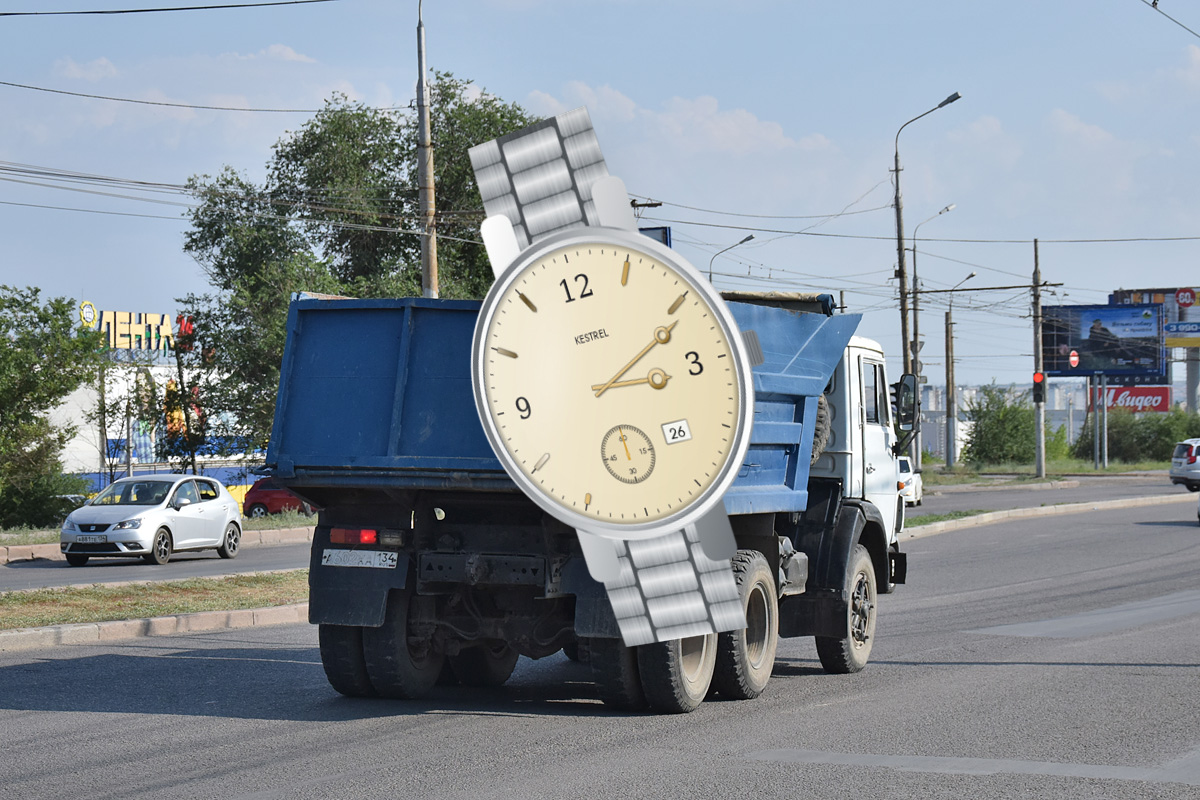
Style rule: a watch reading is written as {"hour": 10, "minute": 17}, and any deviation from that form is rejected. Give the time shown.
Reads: {"hour": 3, "minute": 11}
